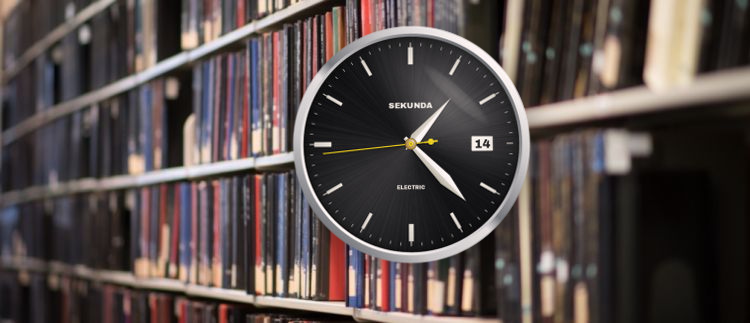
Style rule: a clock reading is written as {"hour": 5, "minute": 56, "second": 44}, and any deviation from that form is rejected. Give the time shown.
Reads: {"hour": 1, "minute": 22, "second": 44}
